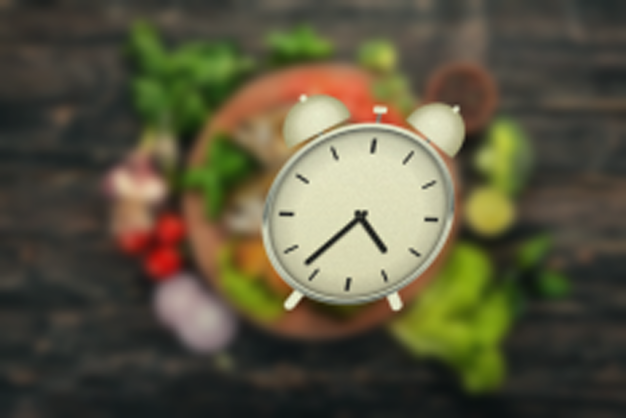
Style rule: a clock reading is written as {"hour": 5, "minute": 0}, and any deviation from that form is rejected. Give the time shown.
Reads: {"hour": 4, "minute": 37}
